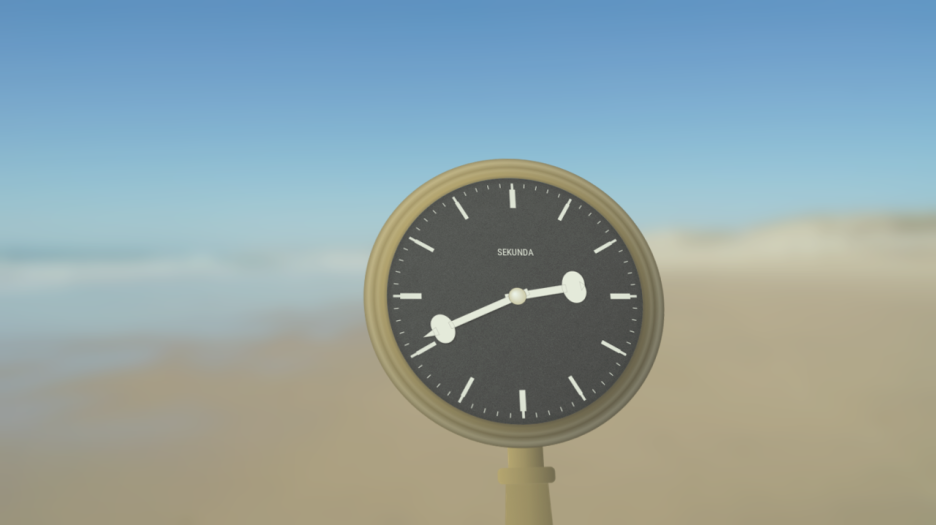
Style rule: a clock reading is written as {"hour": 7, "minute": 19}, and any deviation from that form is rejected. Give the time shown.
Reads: {"hour": 2, "minute": 41}
